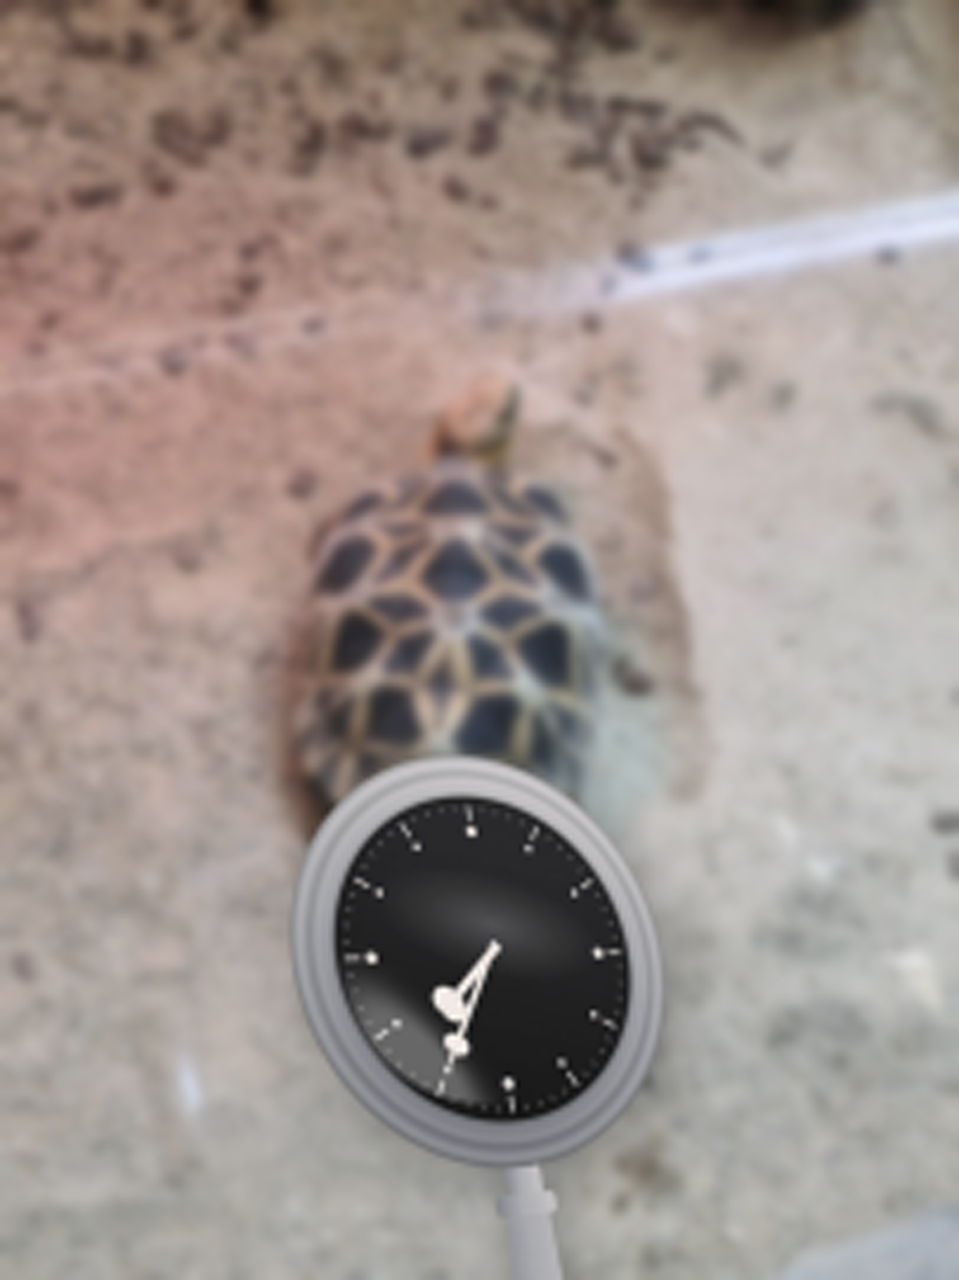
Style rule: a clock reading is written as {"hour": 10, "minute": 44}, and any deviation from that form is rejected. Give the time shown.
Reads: {"hour": 7, "minute": 35}
